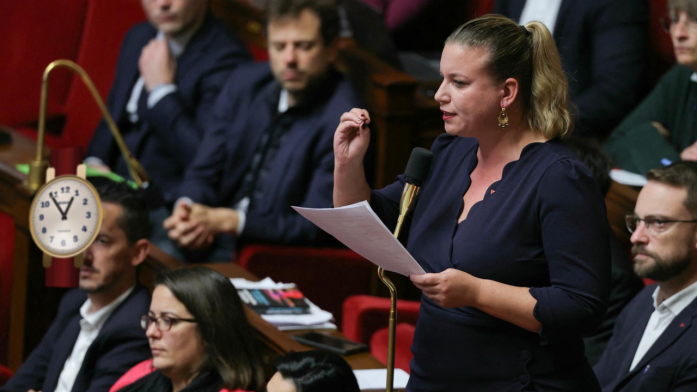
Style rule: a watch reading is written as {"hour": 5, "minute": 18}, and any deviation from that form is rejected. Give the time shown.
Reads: {"hour": 12, "minute": 54}
